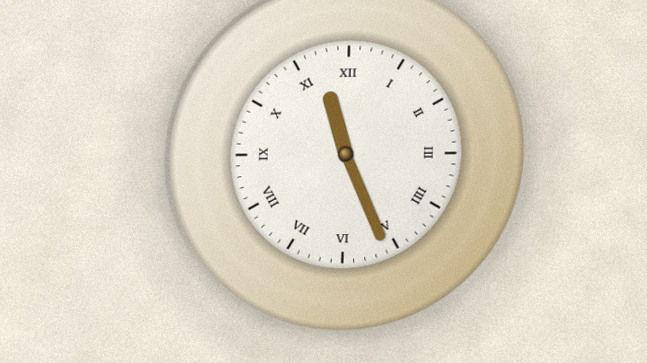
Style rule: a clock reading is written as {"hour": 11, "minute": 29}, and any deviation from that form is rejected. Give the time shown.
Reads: {"hour": 11, "minute": 26}
